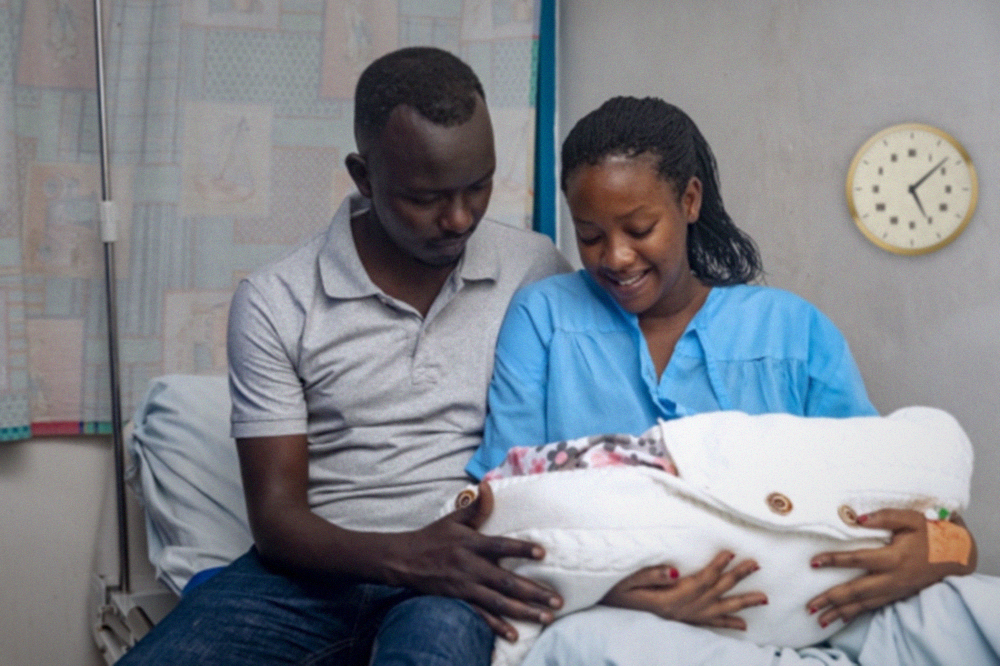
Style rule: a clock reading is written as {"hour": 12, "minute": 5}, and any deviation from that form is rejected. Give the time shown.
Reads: {"hour": 5, "minute": 8}
